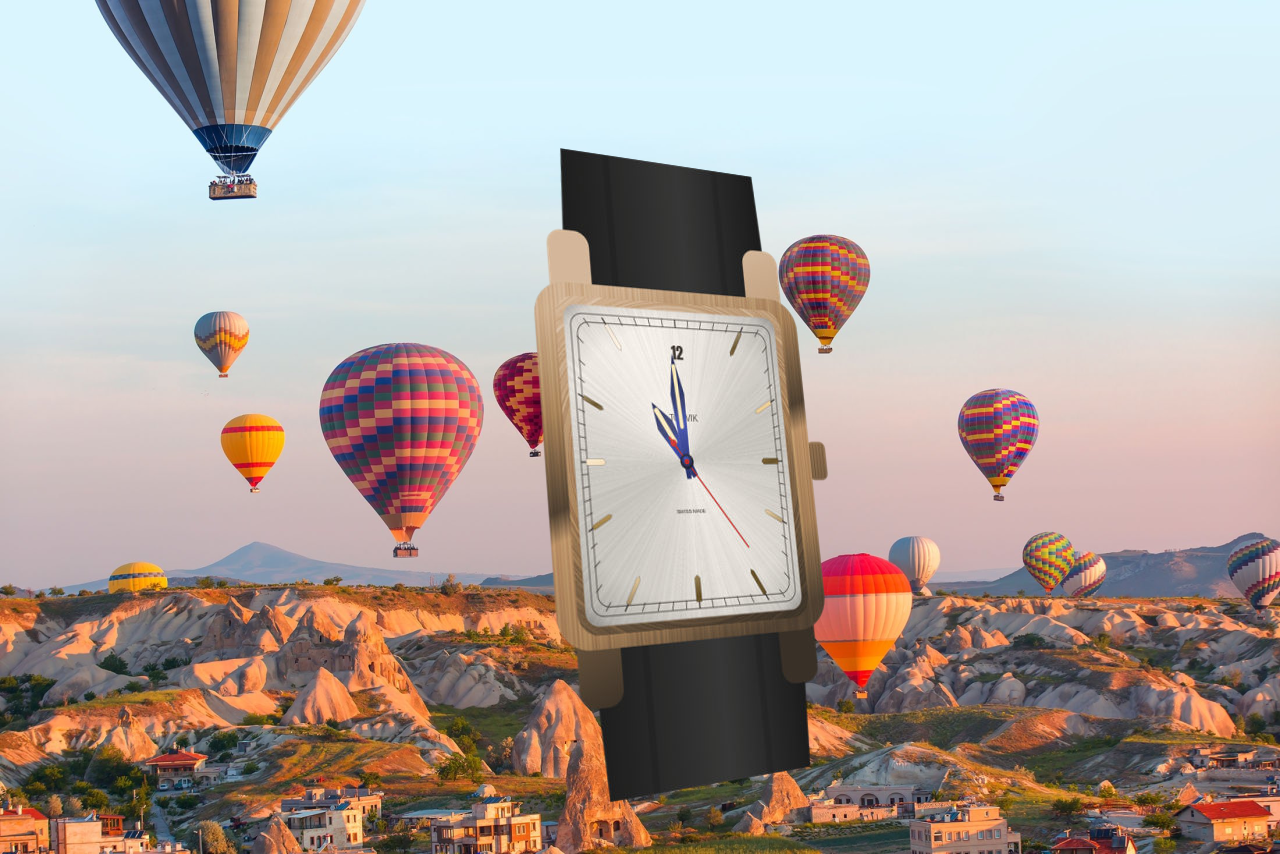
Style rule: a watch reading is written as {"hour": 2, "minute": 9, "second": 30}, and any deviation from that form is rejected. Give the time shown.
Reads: {"hour": 10, "minute": 59, "second": 24}
